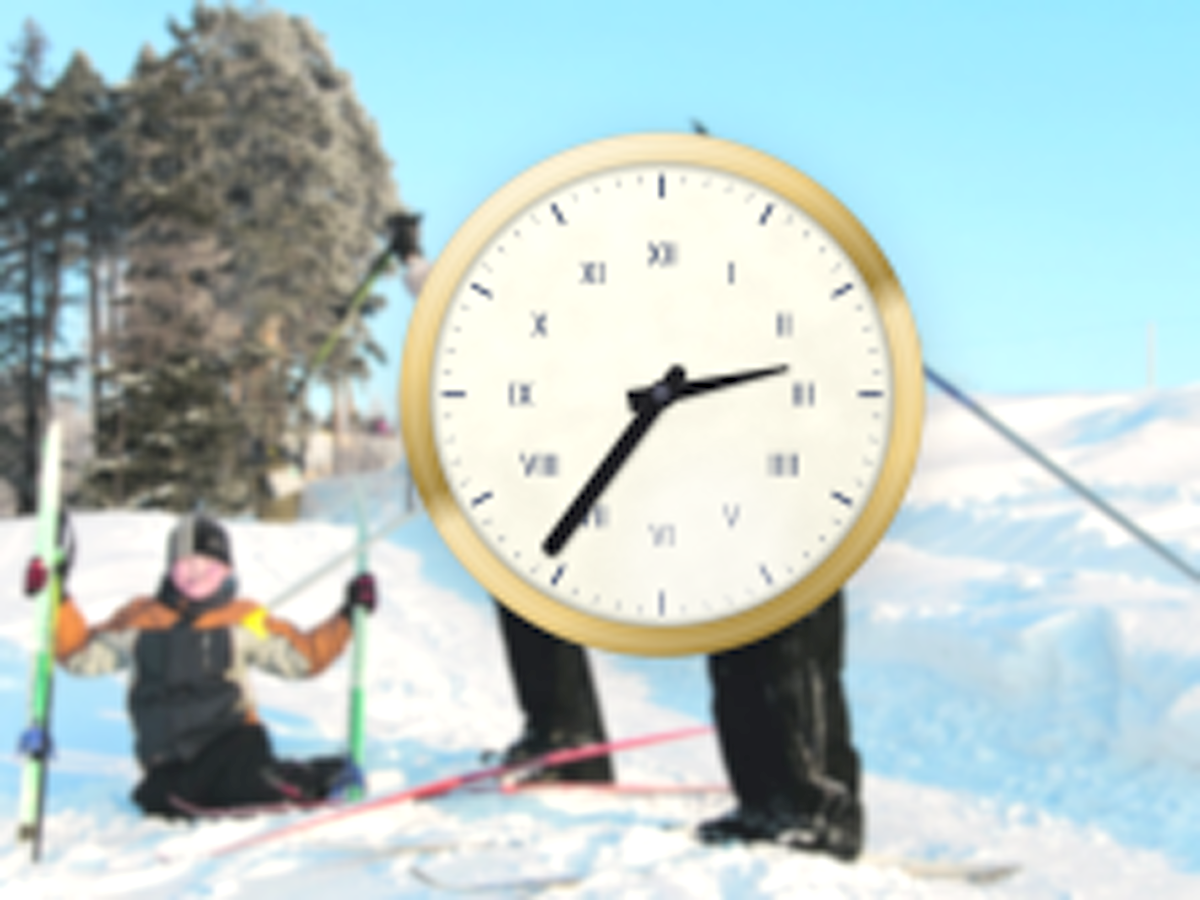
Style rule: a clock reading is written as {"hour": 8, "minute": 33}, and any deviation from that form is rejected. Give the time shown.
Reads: {"hour": 2, "minute": 36}
